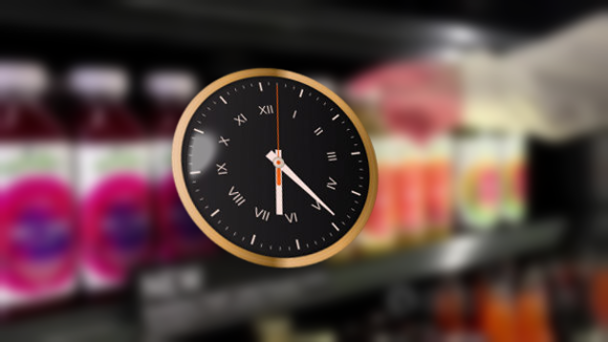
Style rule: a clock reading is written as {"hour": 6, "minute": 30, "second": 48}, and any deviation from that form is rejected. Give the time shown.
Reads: {"hour": 6, "minute": 24, "second": 2}
